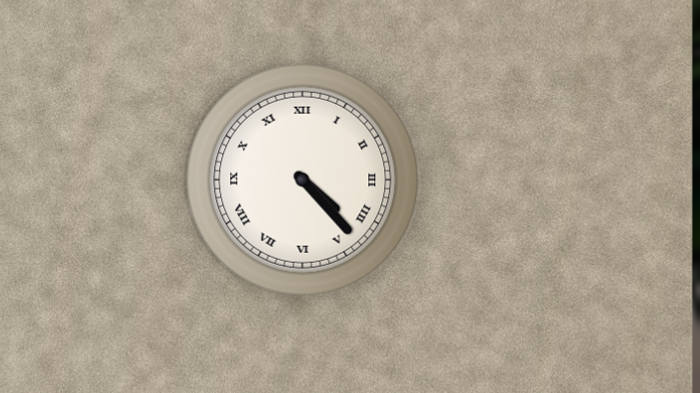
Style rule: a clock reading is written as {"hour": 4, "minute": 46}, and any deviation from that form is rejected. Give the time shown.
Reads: {"hour": 4, "minute": 23}
